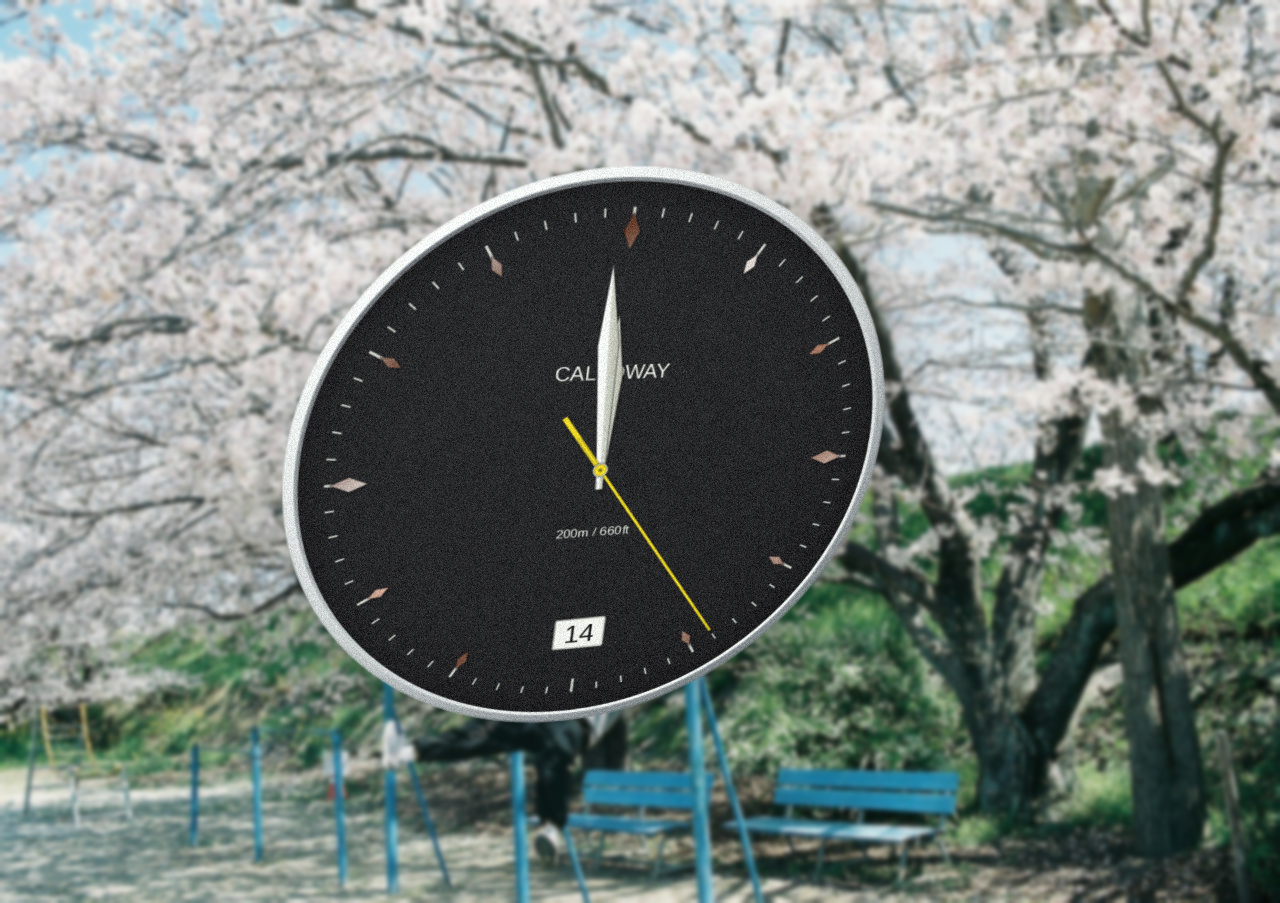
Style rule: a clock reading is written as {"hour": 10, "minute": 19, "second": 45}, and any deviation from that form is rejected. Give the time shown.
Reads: {"hour": 11, "minute": 59, "second": 24}
